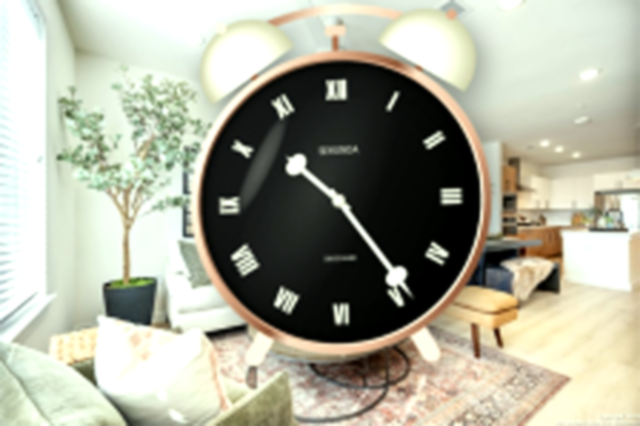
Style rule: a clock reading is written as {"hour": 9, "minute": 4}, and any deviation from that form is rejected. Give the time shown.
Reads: {"hour": 10, "minute": 24}
